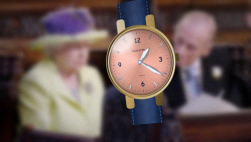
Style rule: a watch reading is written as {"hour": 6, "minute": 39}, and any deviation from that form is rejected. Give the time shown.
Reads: {"hour": 1, "minute": 21}
